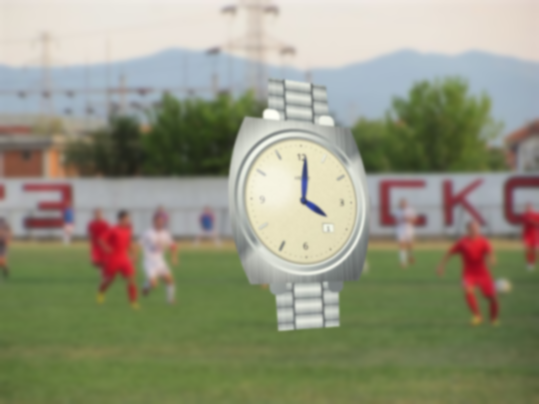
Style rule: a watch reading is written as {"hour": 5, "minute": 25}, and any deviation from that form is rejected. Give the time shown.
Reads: {"hour": 4, "minute": 1}
